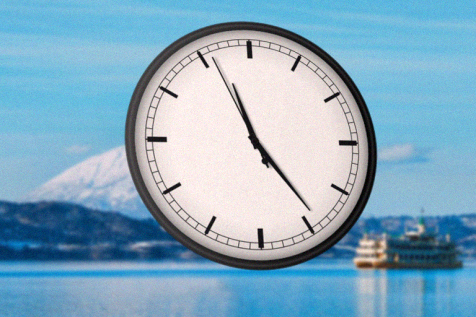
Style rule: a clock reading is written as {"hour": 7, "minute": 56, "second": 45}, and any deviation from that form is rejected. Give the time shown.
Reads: {"hour": 11, "minute": 23, "second": 56}
